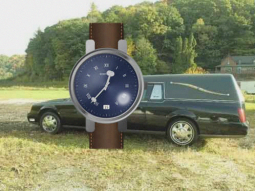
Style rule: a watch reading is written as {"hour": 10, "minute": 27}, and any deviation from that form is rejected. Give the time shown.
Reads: {"hour": 12, "minute": 37}
